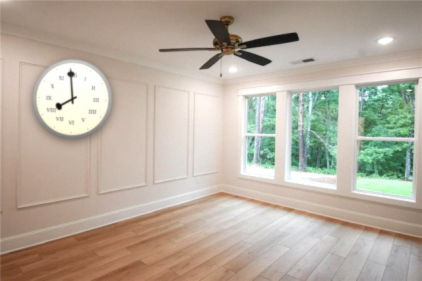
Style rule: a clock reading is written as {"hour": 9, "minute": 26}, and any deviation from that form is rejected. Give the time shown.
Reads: {"hour": 7, "minute": 59}
